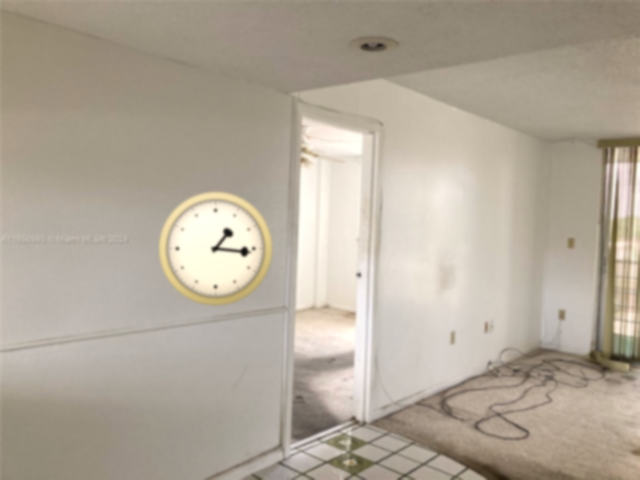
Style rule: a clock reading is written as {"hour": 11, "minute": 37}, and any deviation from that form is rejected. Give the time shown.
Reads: {"hour": 1, "minute": 16}
